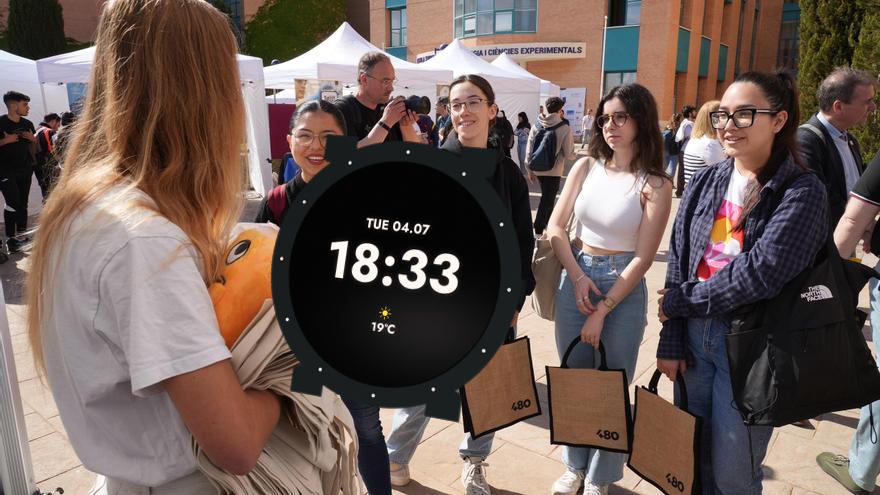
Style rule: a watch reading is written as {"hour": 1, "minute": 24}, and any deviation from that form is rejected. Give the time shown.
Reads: {"hour": 18, "minute": 33}
